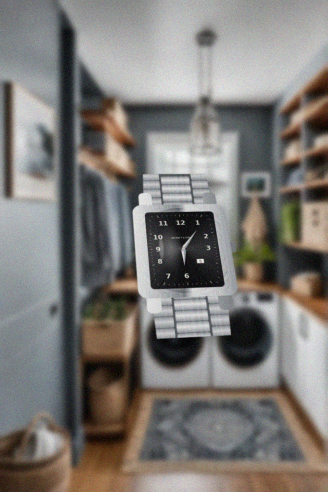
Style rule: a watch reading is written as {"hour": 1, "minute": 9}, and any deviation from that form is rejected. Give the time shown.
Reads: {"hour": 6, "minute": 6}
